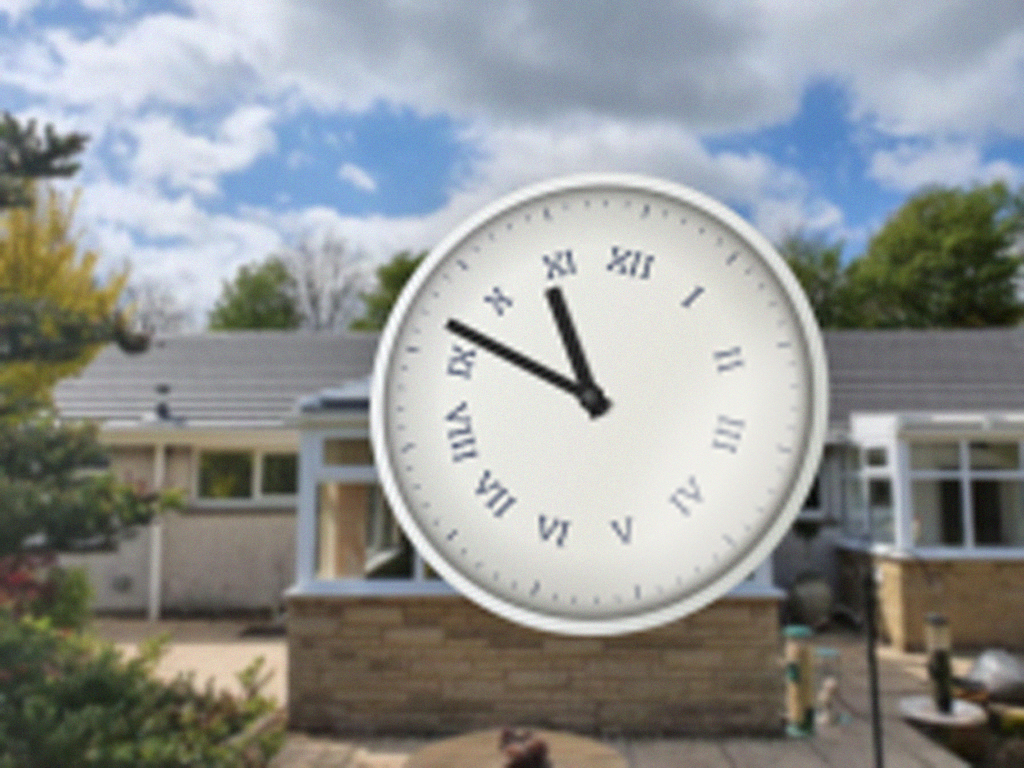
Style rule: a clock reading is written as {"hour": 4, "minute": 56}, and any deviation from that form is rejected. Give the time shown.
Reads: {"hour": 10, "minute": 47}
